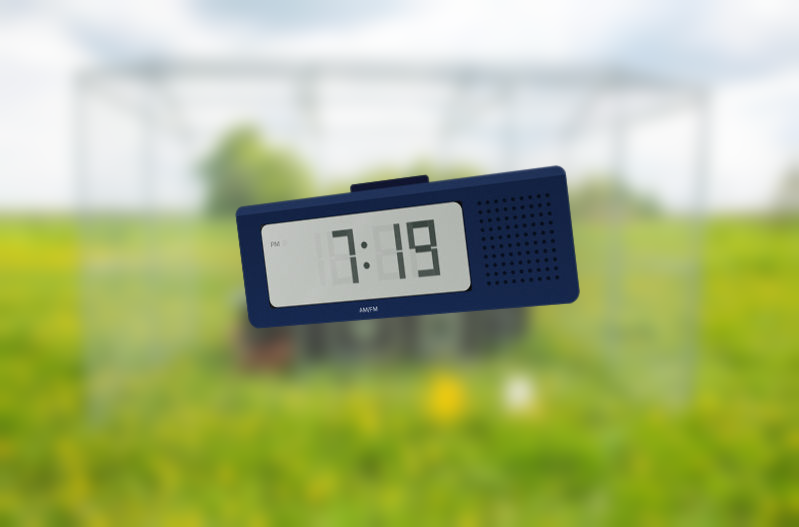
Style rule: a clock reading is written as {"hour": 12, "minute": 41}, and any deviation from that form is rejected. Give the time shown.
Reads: {"hour": 7, "minute": 19}
